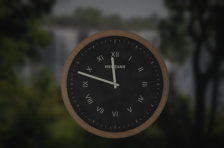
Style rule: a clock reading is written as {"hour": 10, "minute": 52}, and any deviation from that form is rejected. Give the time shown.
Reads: {"hour": 11, "minute": 48}
